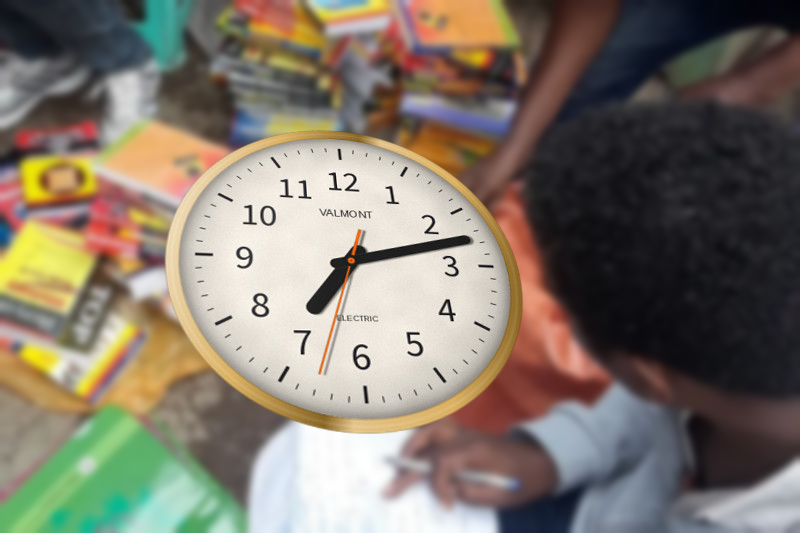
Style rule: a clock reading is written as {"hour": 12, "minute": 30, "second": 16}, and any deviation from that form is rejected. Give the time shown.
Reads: {"hour": 7, "minute": 12, "second": 33}
